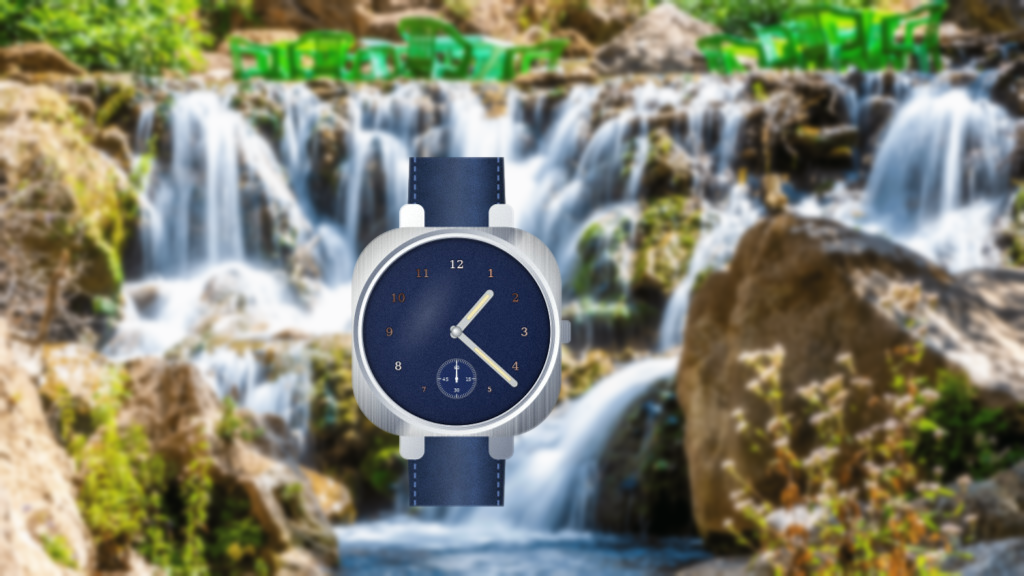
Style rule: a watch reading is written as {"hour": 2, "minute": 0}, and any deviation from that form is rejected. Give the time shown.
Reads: {"hour": 1, "minute": 22}
